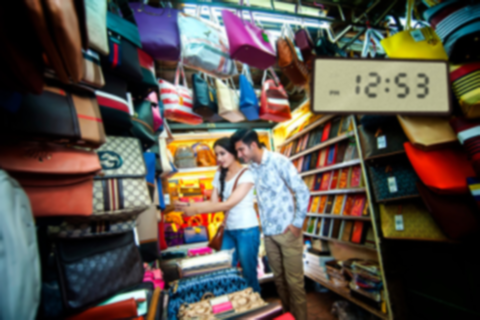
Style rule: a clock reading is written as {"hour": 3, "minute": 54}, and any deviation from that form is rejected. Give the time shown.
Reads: {"hour": 12, "minute": 53}
